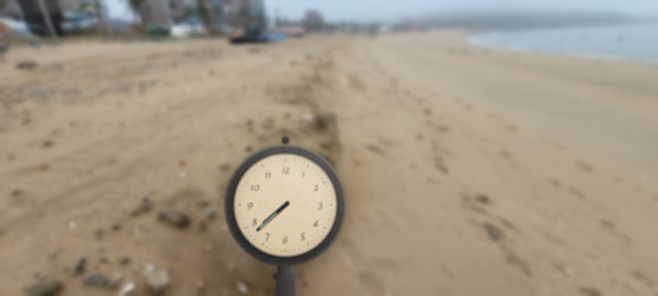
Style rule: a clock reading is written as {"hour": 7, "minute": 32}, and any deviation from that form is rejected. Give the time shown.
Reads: {"hour": 7, "minute": 38}
